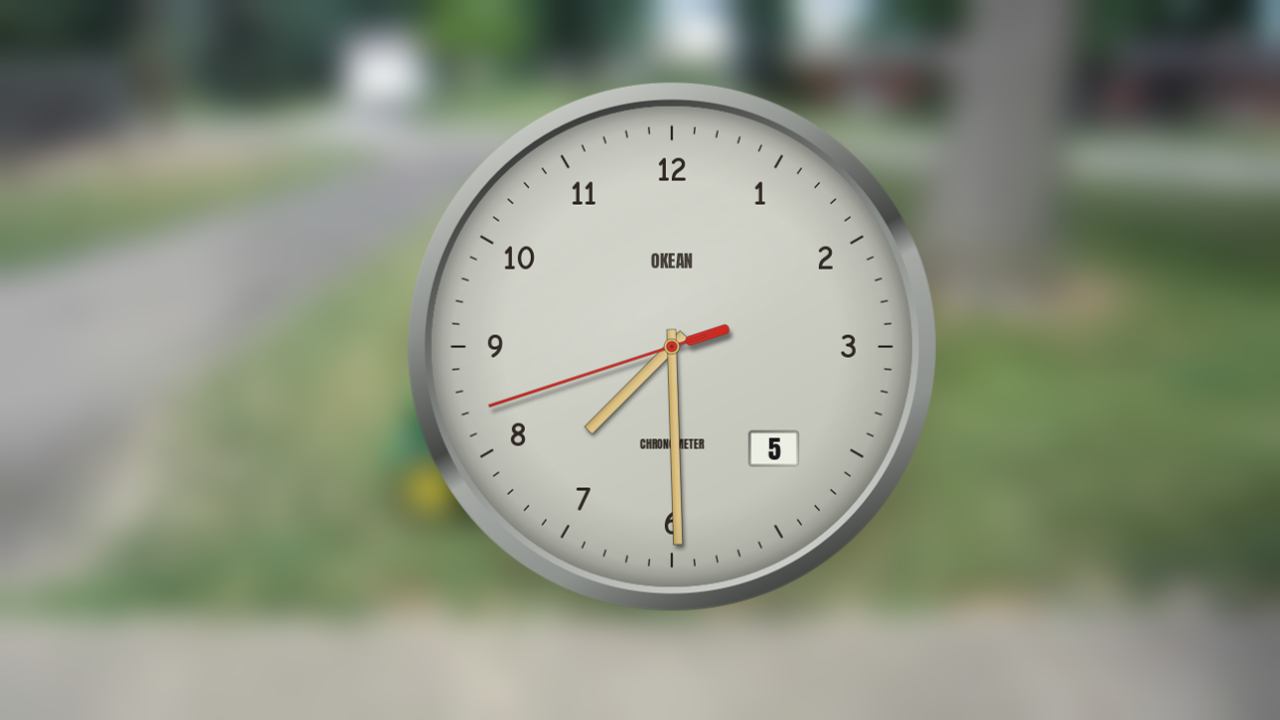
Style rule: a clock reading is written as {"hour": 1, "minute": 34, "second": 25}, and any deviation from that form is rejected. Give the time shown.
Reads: {"hour": 7, "minute": 29, "second": 42}
